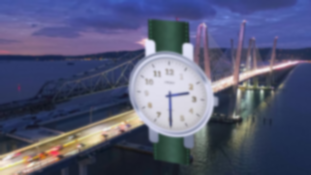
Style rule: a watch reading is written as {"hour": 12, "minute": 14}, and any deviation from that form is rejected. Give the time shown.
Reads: {"hour": 2, "minute": 30}
